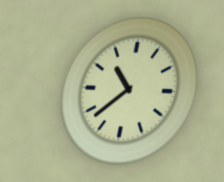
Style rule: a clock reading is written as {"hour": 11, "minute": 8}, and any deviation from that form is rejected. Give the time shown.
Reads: {"hour": 10, "minute": 38}
